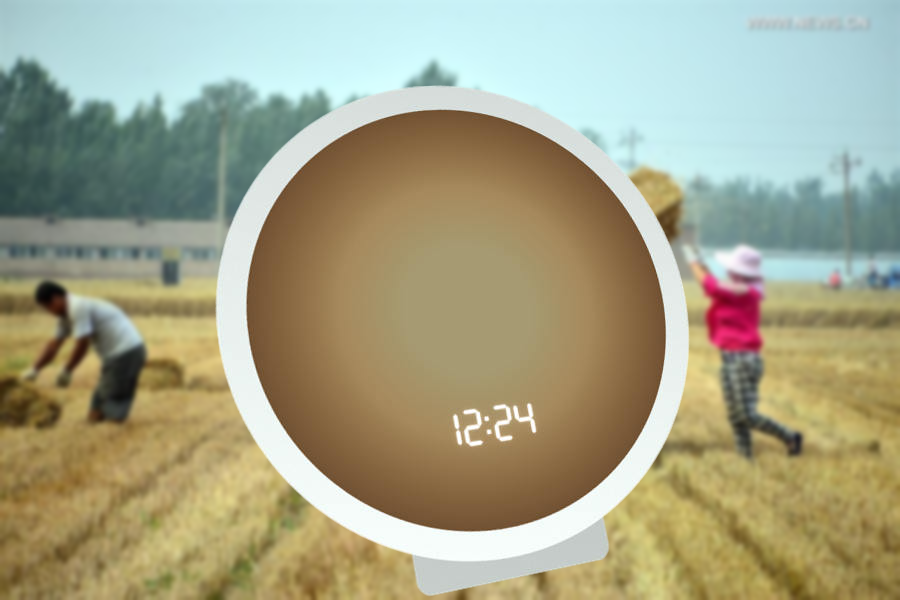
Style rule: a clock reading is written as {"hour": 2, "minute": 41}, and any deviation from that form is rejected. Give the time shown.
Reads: {"hour": 12, "minute": 24}
